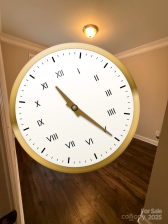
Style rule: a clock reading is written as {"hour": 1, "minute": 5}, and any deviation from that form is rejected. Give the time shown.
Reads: {"hour": 11, "minute": 25}
